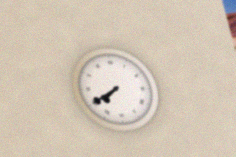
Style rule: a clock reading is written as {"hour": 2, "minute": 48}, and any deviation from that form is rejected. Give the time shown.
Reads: {"hour": 7, "minute": 40}
